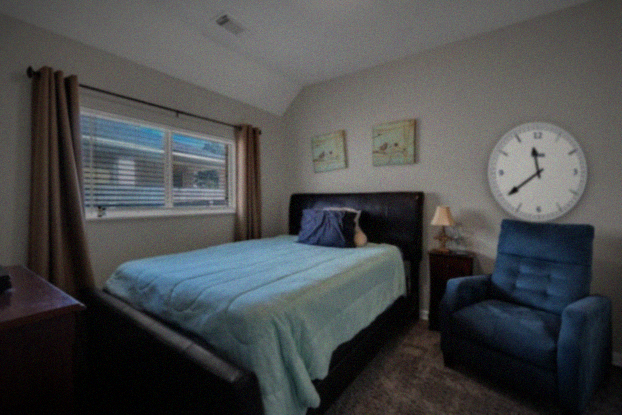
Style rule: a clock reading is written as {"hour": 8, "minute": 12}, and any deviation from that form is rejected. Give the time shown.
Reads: {"hour": 11, "minute": 39}
